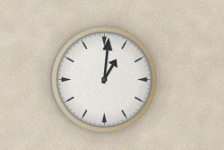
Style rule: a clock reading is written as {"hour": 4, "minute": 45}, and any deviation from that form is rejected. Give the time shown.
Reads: {"hour": 1, "minute": 1}
